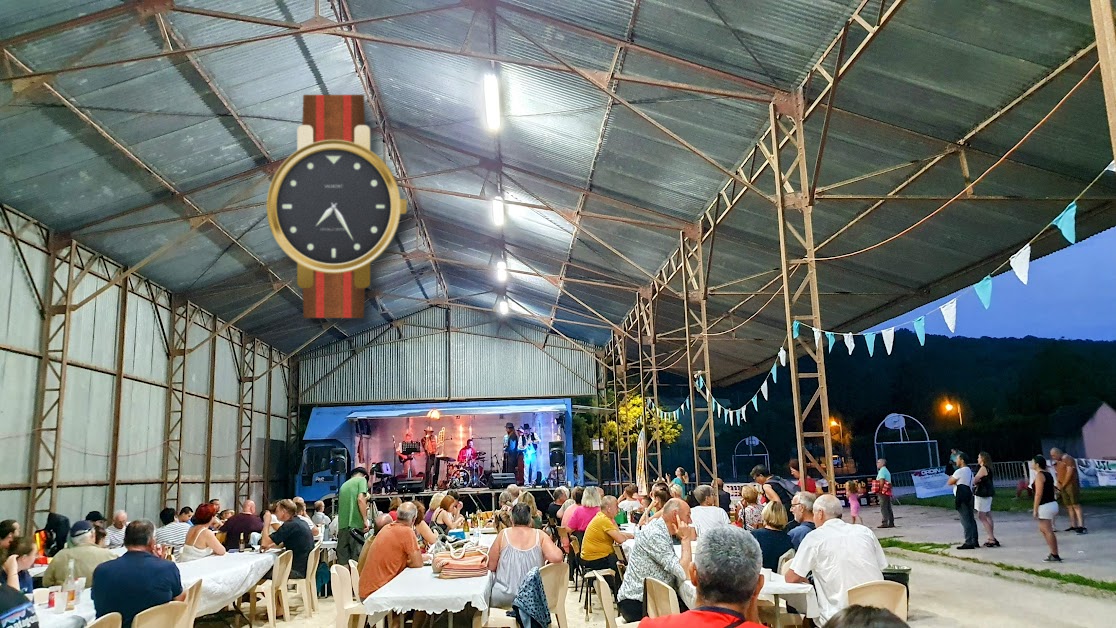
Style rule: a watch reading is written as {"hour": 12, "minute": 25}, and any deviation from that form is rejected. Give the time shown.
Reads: {"hour": 7, "minute": 25}
